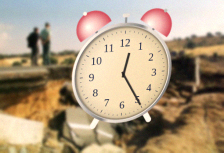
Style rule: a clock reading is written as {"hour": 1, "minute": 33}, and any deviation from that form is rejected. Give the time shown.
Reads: {"hour": 12, "minute": 25}
